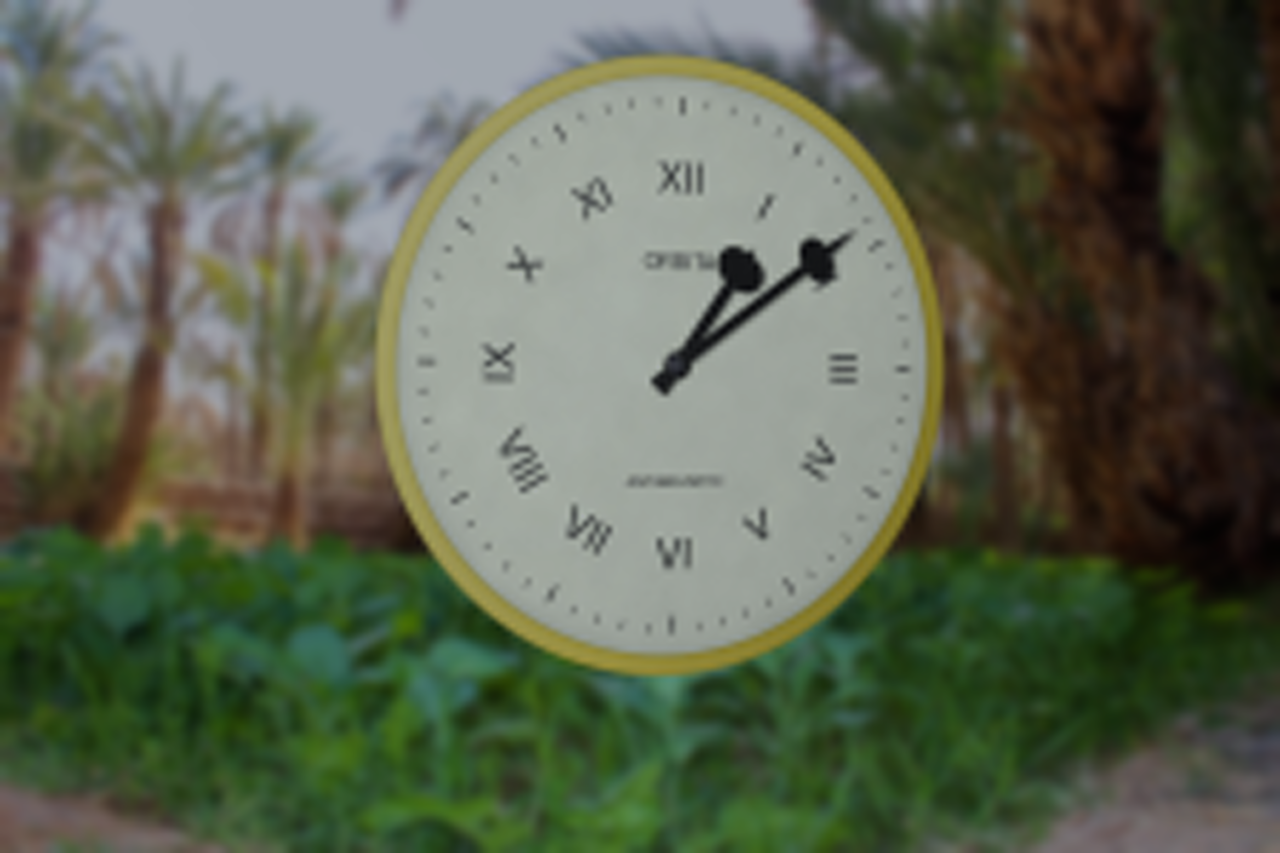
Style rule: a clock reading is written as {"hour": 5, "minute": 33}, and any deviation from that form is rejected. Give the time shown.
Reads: {"hour": 1, "minute": 9}
